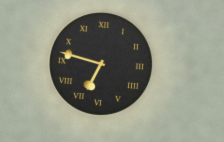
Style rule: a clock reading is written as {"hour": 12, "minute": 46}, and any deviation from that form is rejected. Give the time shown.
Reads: {"hour": 6, "minute": 47}
